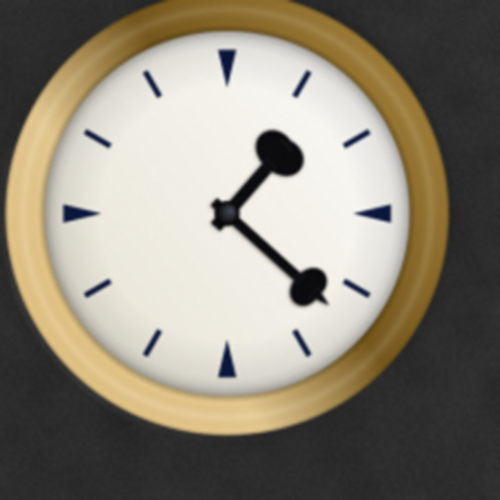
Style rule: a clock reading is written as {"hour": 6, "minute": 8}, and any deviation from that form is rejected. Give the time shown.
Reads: {"hour": 1, "minute": 22}
